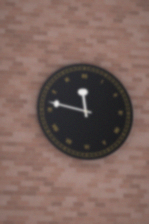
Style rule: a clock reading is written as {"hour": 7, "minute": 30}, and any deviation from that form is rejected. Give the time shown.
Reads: {"hour": 11, "minute": 47}
